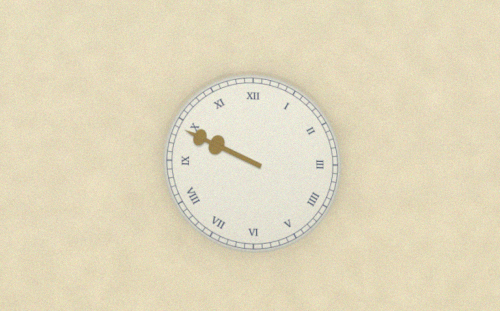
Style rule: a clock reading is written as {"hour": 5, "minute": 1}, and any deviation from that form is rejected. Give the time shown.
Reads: {"hour": 9, "minute": 49}
